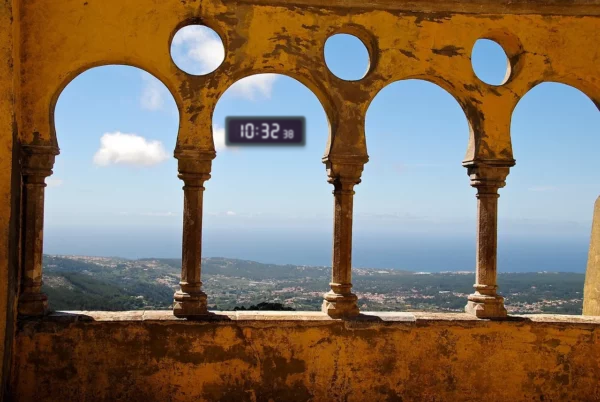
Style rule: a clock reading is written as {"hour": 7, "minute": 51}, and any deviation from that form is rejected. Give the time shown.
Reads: {"hour": 10, "minute": 32}
